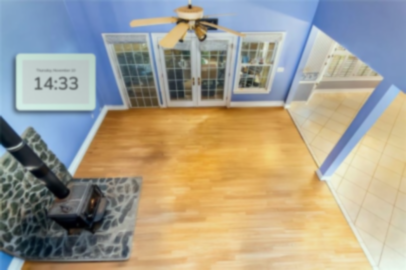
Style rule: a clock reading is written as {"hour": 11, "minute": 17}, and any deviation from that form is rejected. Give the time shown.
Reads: {"hour": 14, "minute": 33}
